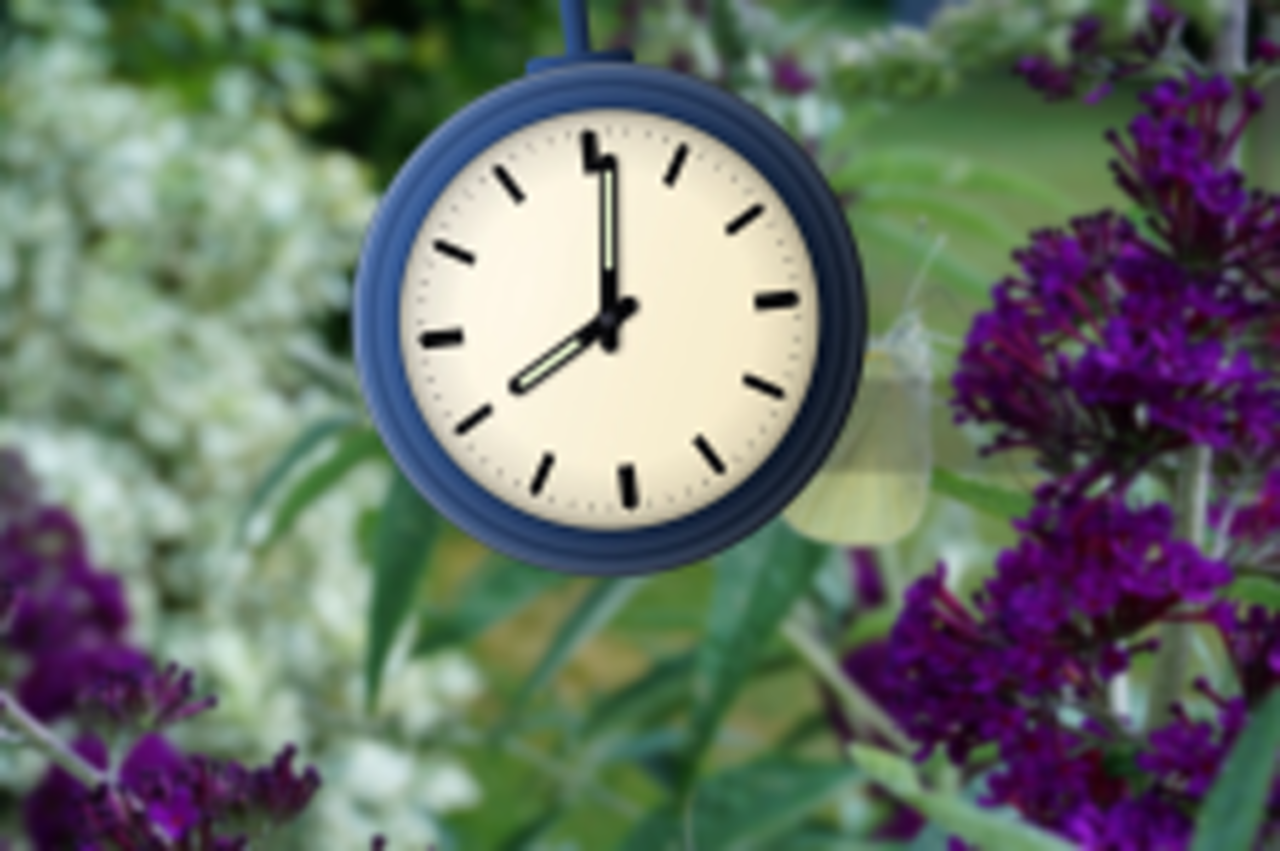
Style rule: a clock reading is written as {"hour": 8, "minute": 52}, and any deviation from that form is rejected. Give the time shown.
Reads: {"hour": 8, "minute": 1}
